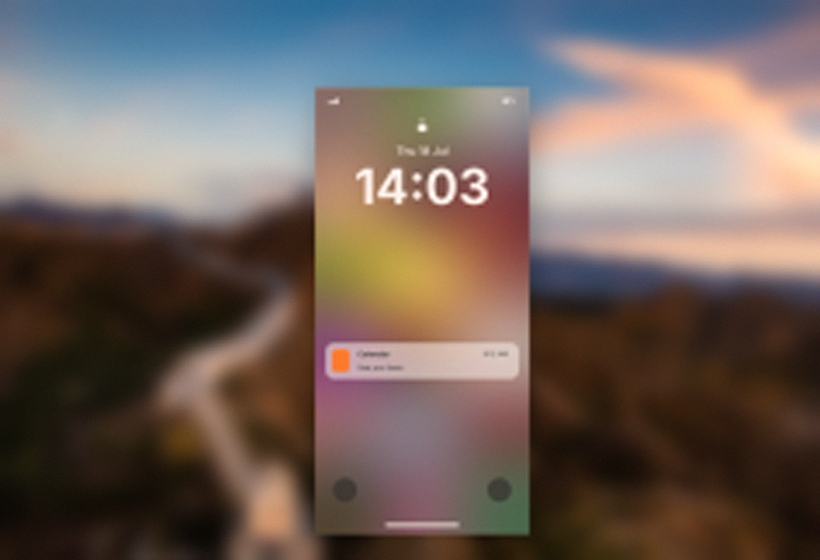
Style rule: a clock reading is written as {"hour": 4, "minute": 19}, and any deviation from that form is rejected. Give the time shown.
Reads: {"hour": 14, "minute": 3}
